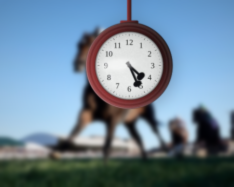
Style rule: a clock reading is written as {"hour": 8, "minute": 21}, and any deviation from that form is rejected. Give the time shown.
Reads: {"hour": 4, "minute": 26}
